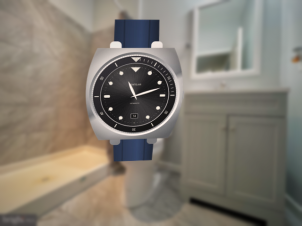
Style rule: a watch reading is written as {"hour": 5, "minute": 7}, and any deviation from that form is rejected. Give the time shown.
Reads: {"hour": 11, "minute": 12}
